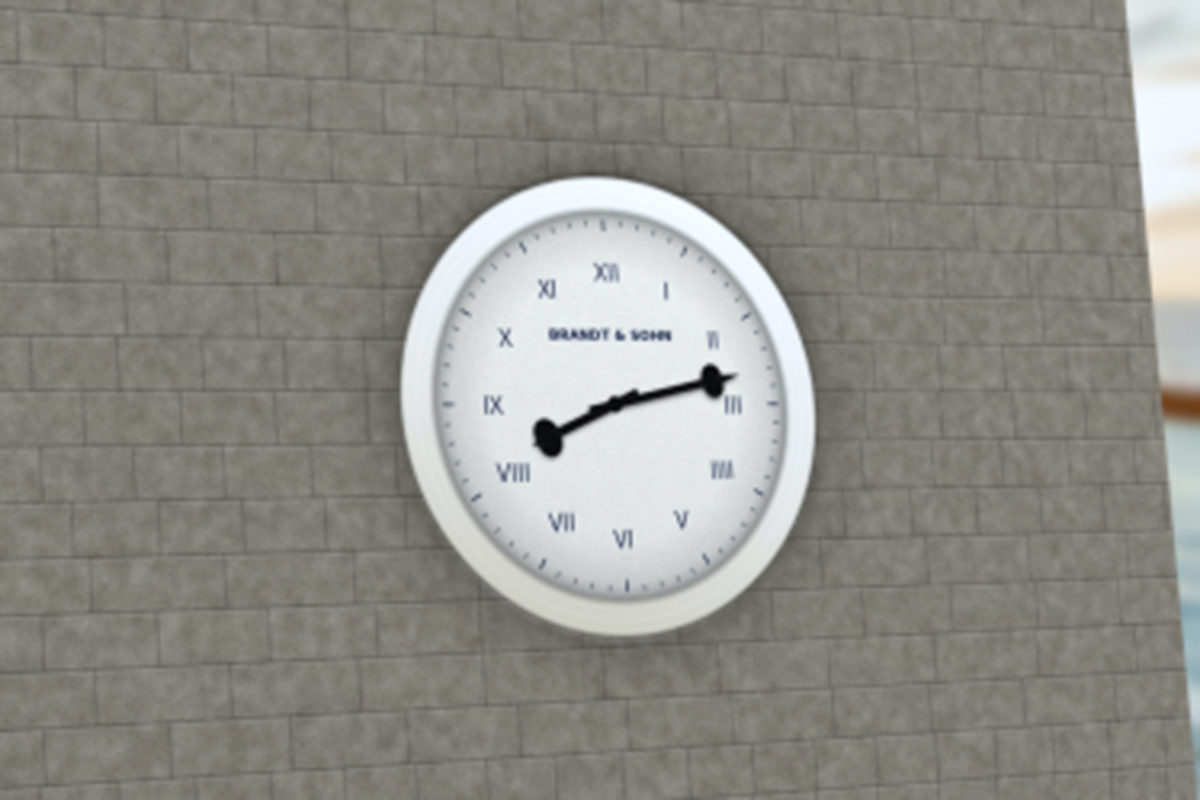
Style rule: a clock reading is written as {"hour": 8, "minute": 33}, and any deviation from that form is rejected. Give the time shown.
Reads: {"hour": 8, "minute": 13}
